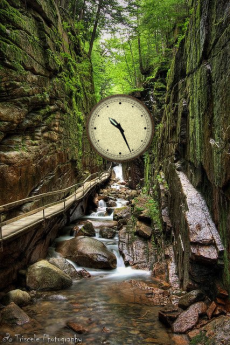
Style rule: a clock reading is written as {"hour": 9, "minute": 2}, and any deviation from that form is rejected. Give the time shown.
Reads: {"hour": 10, "minute": 26}
